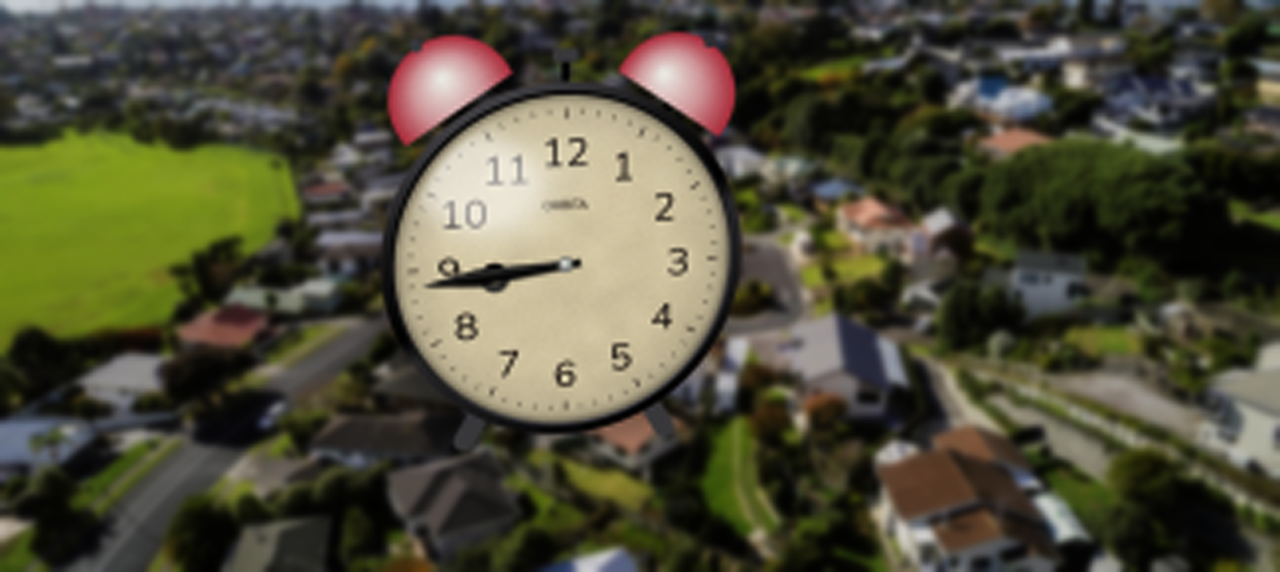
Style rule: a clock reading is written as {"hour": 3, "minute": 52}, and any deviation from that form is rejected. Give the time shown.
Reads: {"hour": 8, "minute": 44}
